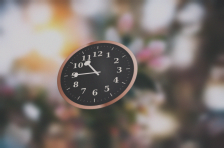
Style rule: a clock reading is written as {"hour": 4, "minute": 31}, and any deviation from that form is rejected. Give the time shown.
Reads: {"hour": 10, "minute": 45}
